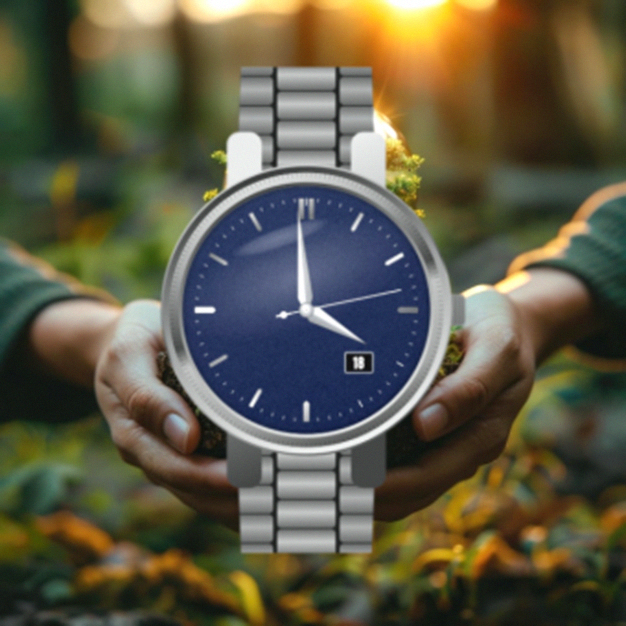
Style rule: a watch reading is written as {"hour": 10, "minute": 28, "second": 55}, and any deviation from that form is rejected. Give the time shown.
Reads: {"hour": 3, "minute": 59, "second": 13}
